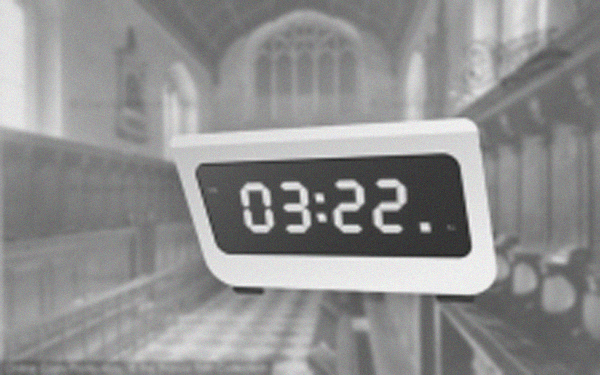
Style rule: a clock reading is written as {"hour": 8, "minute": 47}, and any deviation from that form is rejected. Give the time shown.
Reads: {"hour": 3, "minute": 22}
